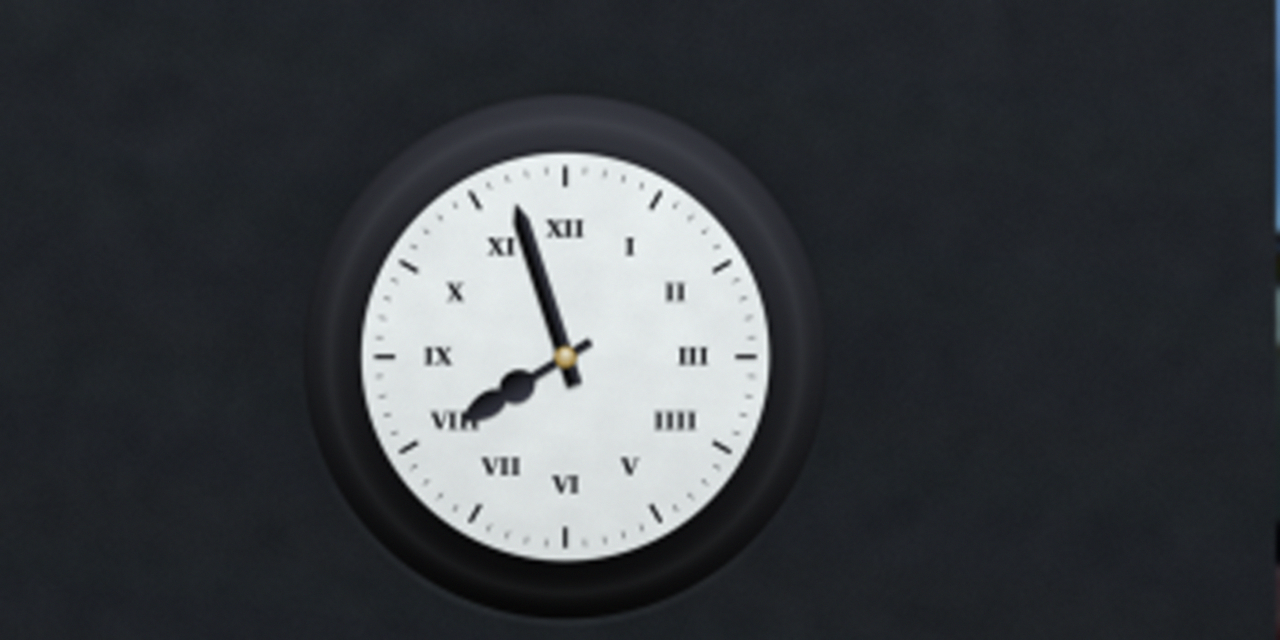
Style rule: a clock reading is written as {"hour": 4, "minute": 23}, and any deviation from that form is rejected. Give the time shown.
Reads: {"hour": 7, "minute": 57}
